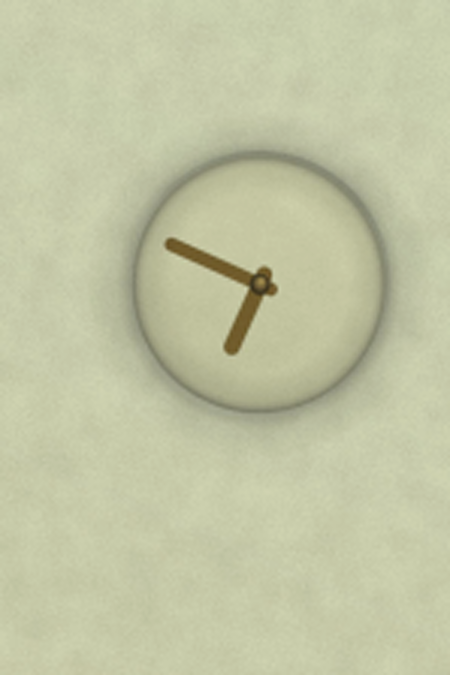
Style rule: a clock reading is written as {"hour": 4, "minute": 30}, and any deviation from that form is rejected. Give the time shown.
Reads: {"hour": 6, "minute": 49}
